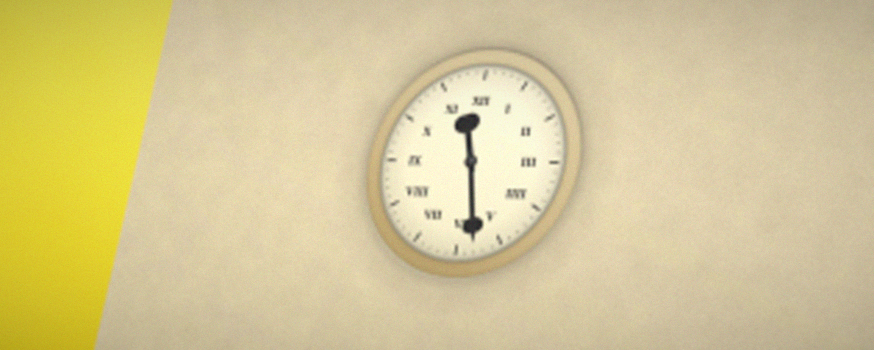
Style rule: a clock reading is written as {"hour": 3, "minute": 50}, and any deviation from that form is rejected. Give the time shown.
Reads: {"hour": 11, "minute": 28}
